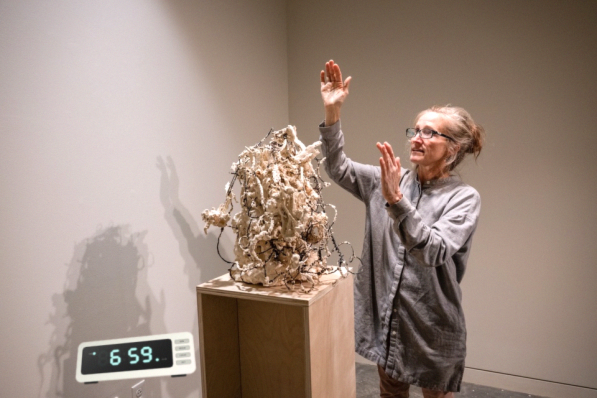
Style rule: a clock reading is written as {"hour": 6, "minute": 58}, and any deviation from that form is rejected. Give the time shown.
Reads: {"hour": 6, "minute": 59}
